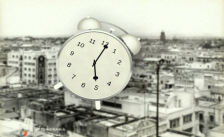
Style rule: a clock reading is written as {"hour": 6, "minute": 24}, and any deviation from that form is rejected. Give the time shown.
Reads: {"hour": 5, "minute": 1}
